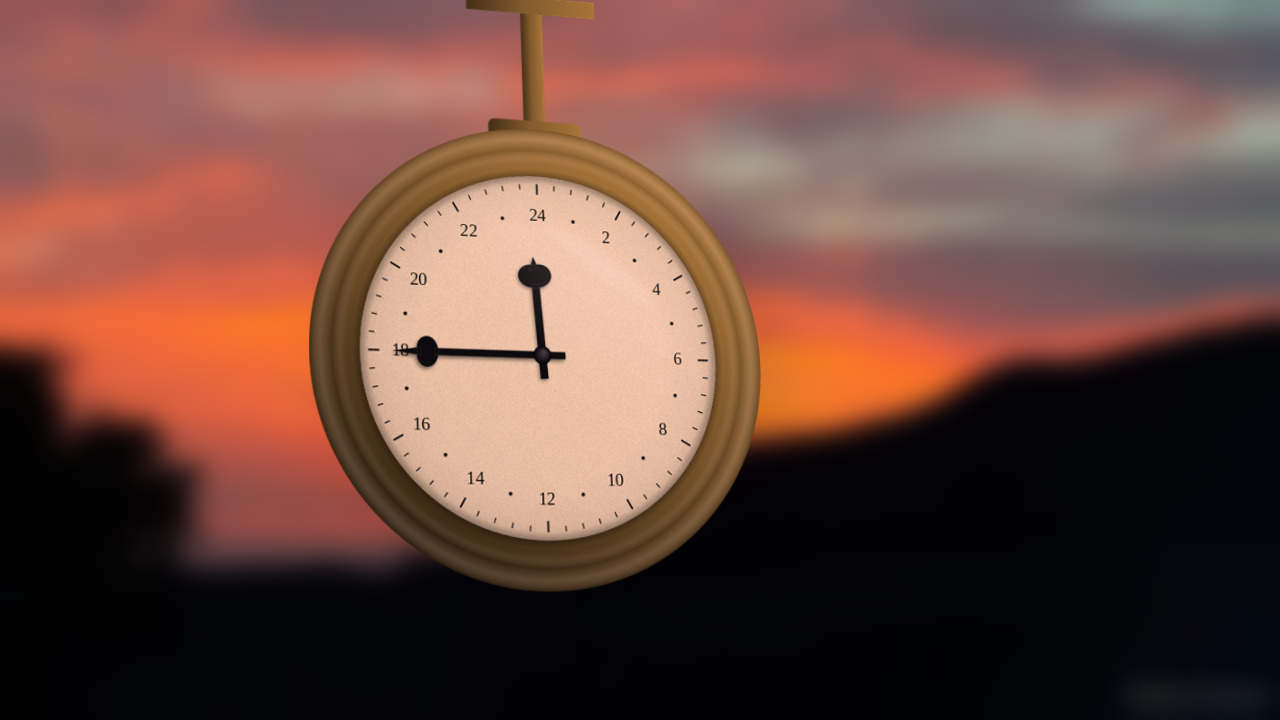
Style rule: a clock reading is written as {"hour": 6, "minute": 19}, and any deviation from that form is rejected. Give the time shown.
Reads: {"hour": 23, "minute": 45}
